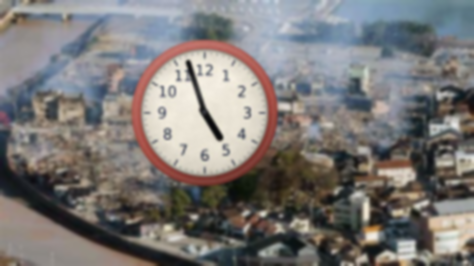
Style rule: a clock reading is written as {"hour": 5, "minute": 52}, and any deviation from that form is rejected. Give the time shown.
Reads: {"hour": 4, "minute": 57}
